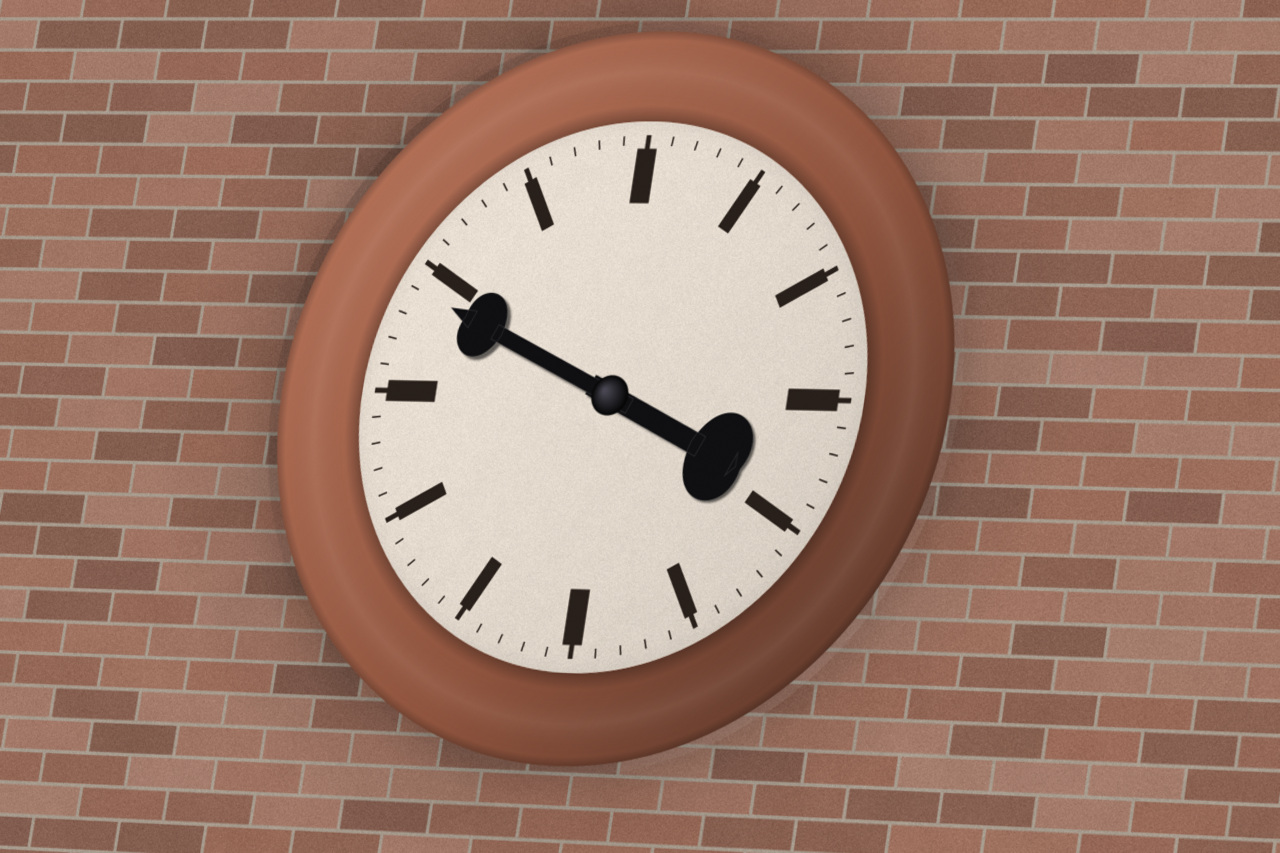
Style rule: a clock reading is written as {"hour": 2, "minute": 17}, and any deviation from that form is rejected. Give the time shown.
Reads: {"hour": 3, "minute": 49}
